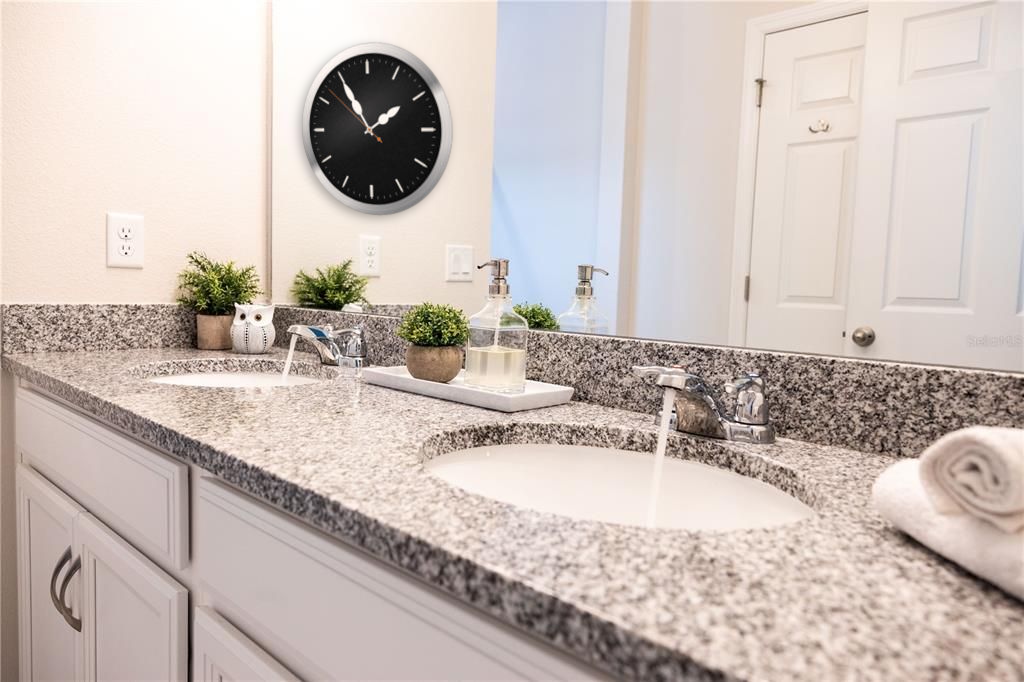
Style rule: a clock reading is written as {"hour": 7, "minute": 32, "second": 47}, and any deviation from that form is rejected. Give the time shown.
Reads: {"hour": 1, "minute": 54, "second": 52}
